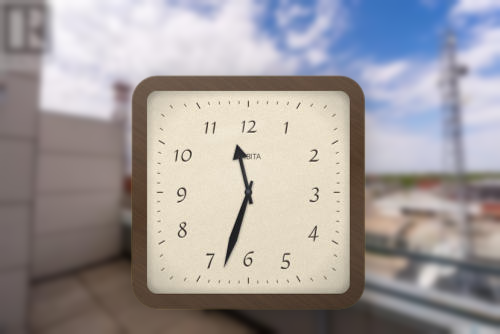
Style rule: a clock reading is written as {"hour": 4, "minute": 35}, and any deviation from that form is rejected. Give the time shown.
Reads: {"hour": 11, "minute": 33}
